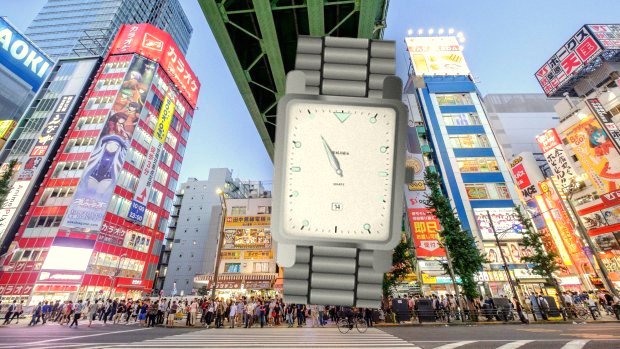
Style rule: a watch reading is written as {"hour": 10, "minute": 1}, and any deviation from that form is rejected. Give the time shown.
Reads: {"hour": 10, "minute": 55}
